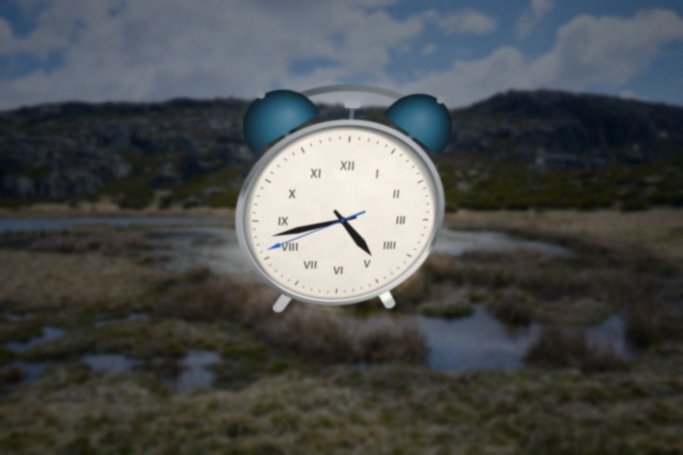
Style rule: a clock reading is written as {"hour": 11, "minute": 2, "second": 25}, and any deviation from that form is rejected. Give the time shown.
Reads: {"hour": 4, "minute": 42, "second": 41}
